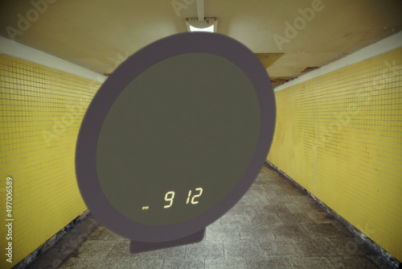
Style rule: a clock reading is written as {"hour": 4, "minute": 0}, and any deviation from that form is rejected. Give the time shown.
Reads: {"hour": 9, "minute": 12}
